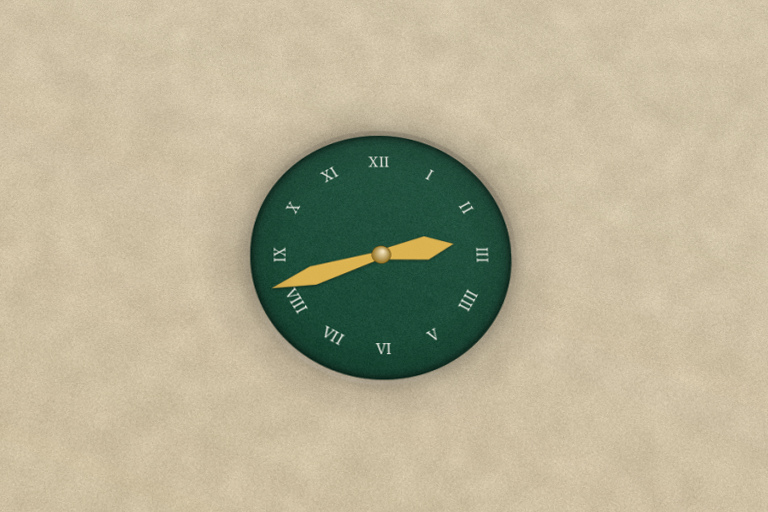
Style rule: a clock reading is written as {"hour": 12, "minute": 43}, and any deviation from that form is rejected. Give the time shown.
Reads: {"hour": 2, "minute": 42}
